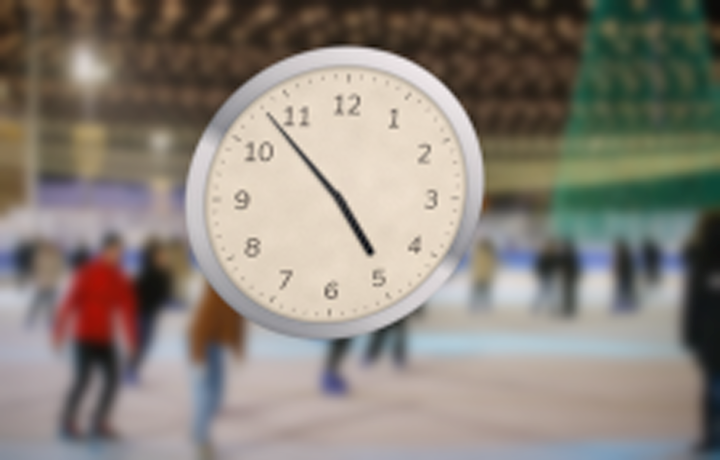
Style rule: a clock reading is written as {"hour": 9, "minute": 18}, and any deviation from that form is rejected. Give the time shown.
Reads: {"hour": 4, "minute": 53}
